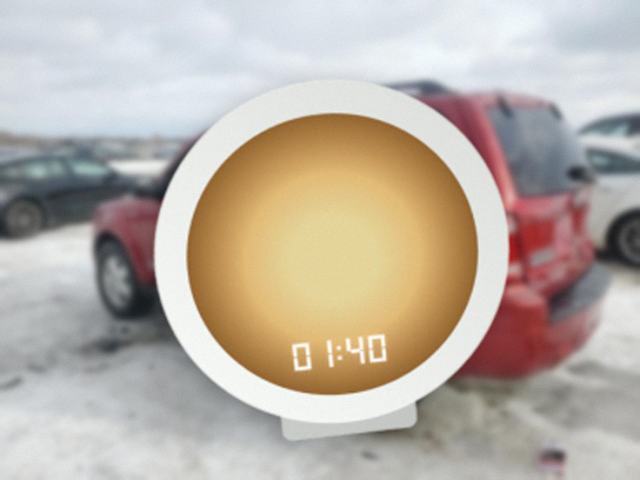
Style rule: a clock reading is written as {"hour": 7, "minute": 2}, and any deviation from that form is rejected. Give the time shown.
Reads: {"hour": 1, "minute": 40}
